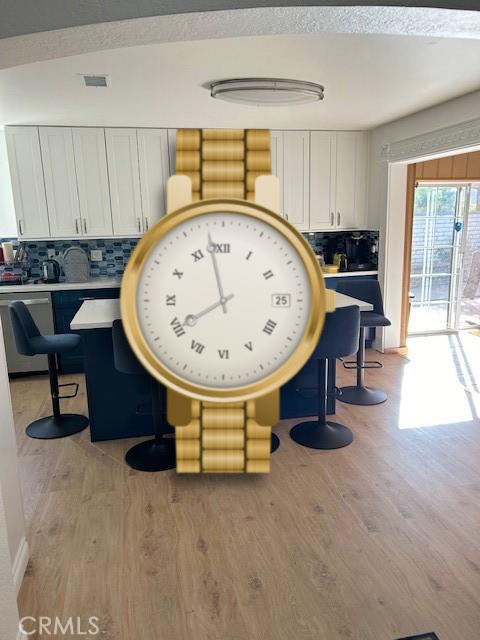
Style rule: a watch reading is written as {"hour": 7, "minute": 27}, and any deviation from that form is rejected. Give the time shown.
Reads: {"hour": 7, "minute": 58}
